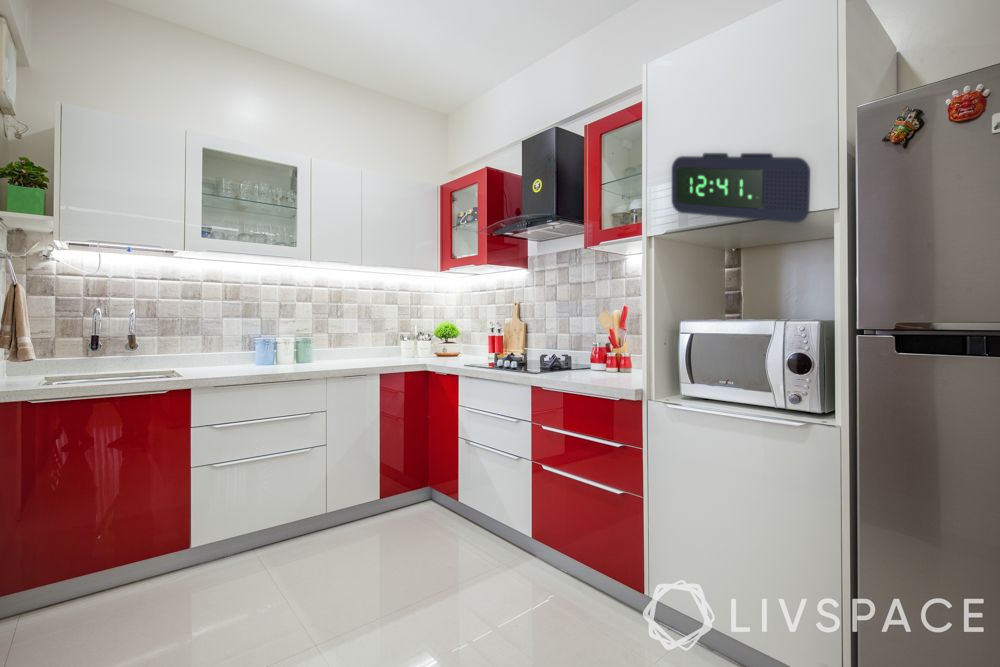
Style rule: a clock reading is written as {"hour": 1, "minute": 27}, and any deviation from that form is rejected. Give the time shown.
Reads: {"hour": 12, "minute": 41}
